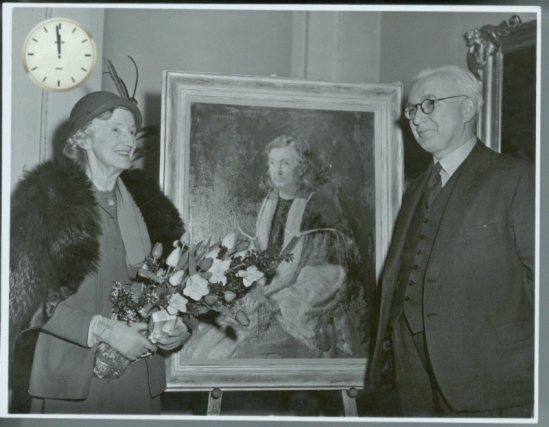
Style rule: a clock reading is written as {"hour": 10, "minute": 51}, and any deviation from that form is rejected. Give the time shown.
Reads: {"hour": 11, "minute": 59}
